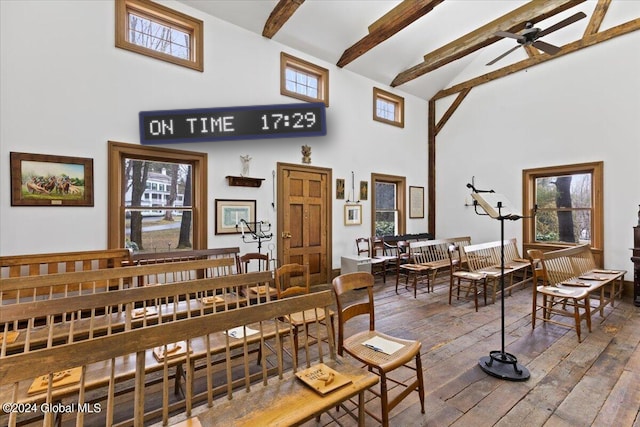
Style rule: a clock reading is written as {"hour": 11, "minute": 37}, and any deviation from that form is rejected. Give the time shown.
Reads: {"hour": 17, "minute": 29}
